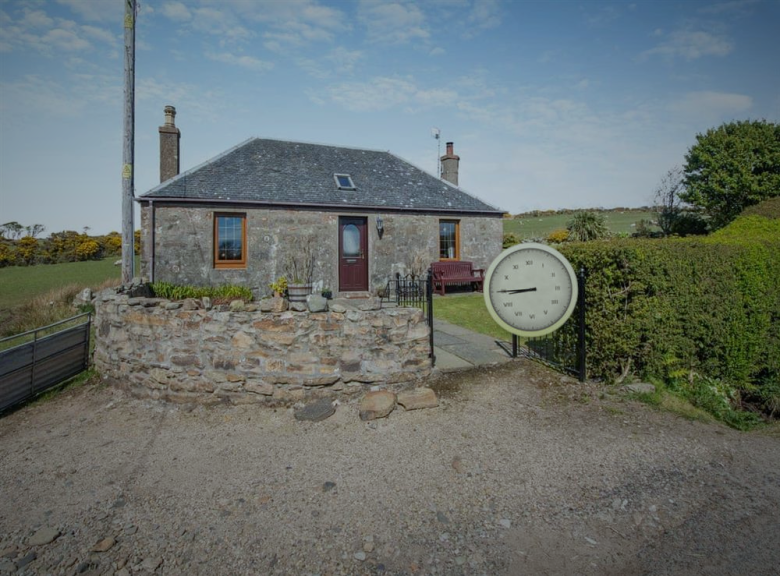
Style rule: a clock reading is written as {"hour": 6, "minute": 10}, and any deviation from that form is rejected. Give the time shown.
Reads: {"hour": 8, "minute": 45}
